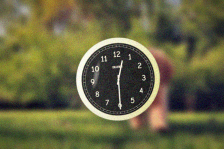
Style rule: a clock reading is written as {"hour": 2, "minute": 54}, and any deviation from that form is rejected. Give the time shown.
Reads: {"hour": 12, "minute": 30}
